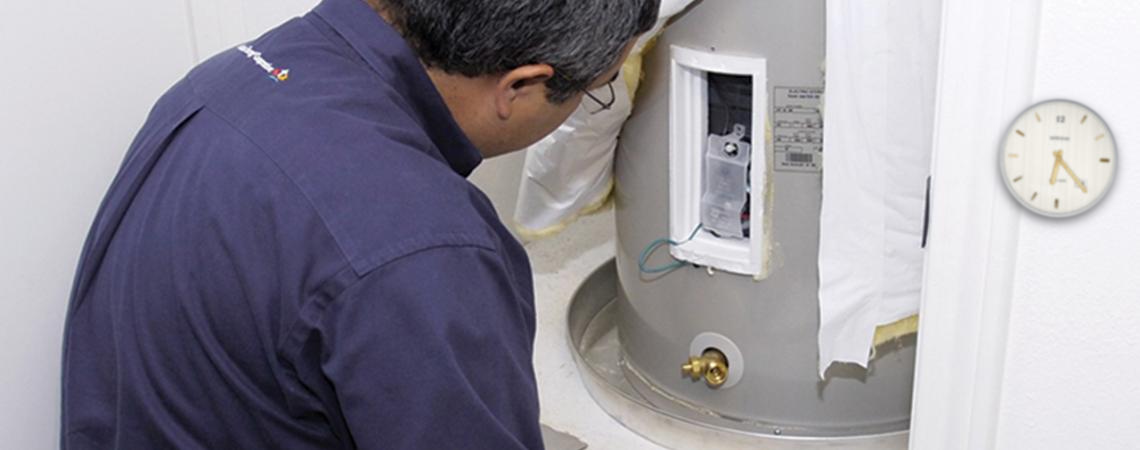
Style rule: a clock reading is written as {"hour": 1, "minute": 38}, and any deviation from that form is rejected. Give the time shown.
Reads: {"hour": 6, "minute": 23}
